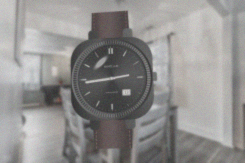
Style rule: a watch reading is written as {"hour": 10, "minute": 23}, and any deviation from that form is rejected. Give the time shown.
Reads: {"hour": 2, "minute": 44}
